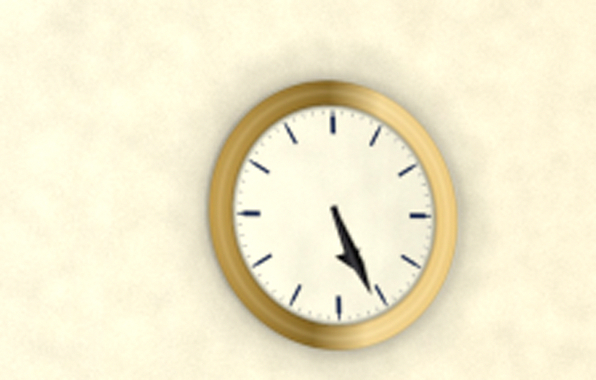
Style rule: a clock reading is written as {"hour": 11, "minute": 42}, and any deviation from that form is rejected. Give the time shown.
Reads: {"hour": 5, "minute": 26}
